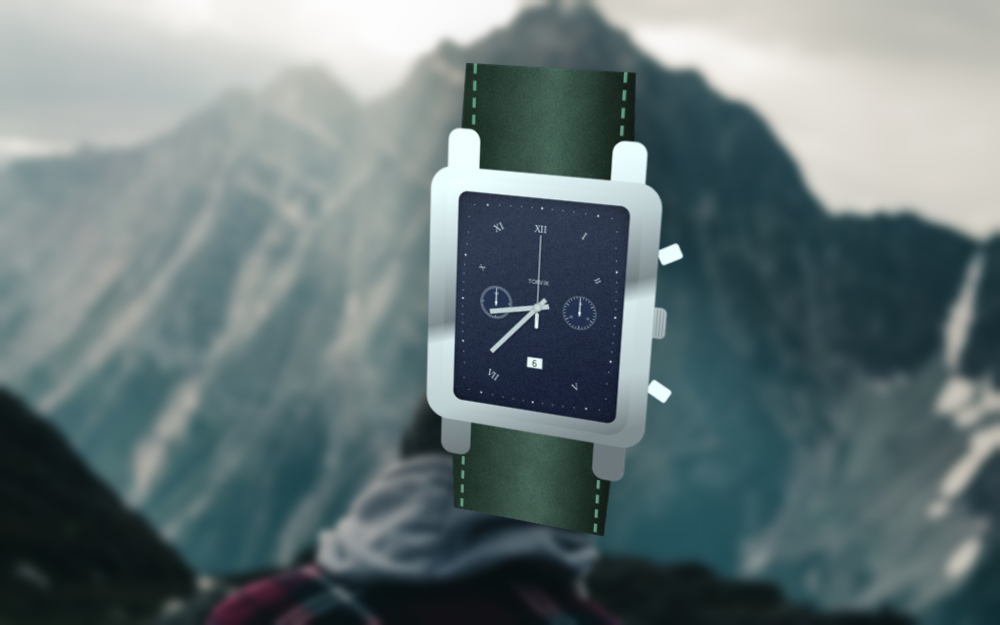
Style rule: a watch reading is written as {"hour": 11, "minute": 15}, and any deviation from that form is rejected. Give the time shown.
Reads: {"hour": 8, "minute": 37}
